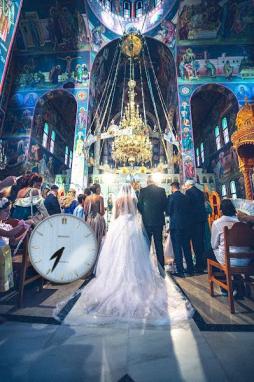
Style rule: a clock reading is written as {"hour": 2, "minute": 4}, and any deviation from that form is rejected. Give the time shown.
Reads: {"hour": 7, "minute": 34}
